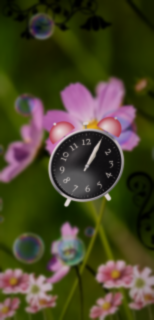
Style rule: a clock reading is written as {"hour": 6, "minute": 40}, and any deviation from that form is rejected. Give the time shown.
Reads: {"hour": 1, "minute": 5}
